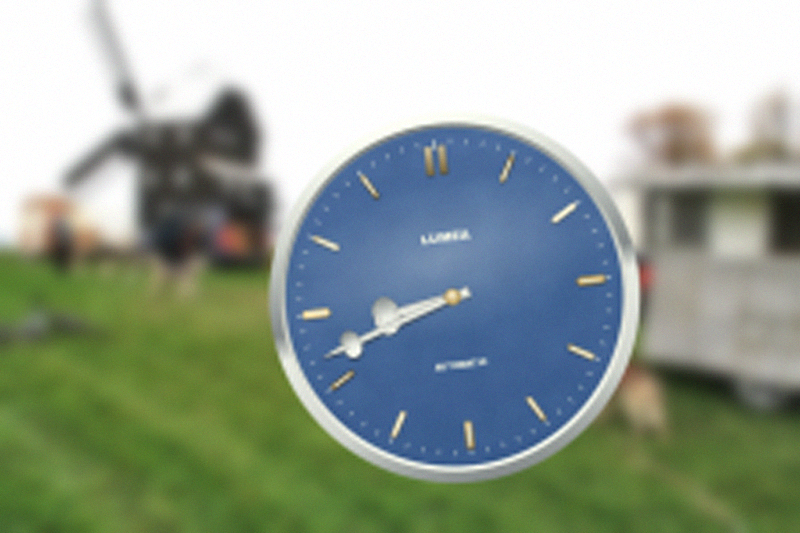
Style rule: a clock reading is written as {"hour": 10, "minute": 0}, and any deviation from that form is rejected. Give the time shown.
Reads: {"hour": 8, "minute": 42}
